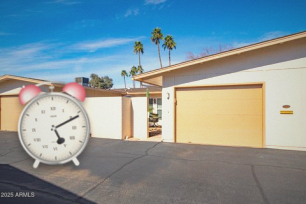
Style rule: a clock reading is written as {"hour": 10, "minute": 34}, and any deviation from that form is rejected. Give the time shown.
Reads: {"hour": 5, "minute": 11}
